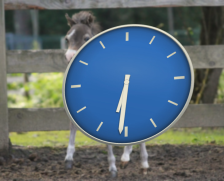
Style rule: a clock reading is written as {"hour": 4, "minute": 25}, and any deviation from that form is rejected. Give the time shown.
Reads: {"hour": 6, "minute": 31}
